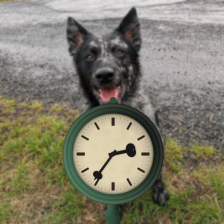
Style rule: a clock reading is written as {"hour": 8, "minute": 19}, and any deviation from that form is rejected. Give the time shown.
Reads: {"hour": 2, "minute": 36}
